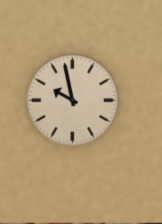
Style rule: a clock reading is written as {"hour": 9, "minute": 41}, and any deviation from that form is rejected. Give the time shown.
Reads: {"hour": 9, "minute": 58}
